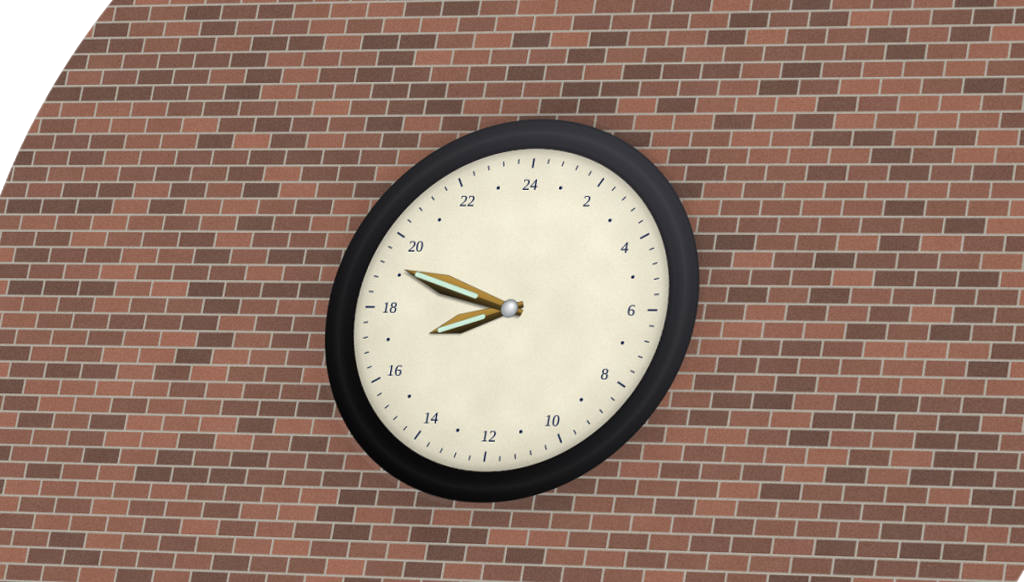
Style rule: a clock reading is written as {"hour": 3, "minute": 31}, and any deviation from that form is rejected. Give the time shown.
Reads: {"hour": 16, "minute": 48}
